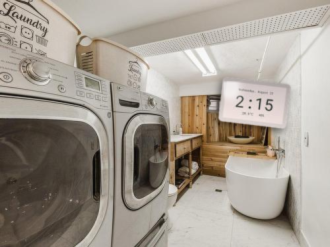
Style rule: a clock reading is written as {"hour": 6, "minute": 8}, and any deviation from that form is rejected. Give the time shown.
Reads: {"hour": 2, "minute": 15}
